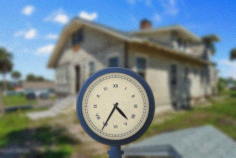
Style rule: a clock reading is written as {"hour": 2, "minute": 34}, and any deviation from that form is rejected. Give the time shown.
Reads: {"hour": 4, "minute": 35}
